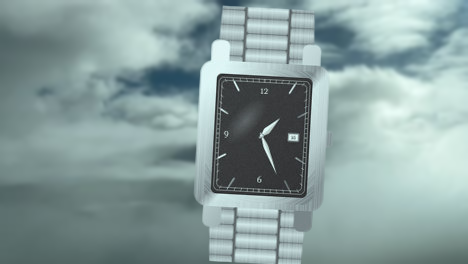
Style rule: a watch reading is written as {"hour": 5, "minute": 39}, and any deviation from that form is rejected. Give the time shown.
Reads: {"hour": 1, "minute": 26}
